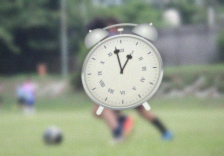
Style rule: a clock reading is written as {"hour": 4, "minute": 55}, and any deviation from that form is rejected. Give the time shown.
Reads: {"hour": 12, "minute": 58}
